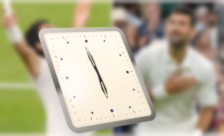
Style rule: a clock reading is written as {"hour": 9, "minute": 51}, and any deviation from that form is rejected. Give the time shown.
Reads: {"hour": 5, "minute": 59}
